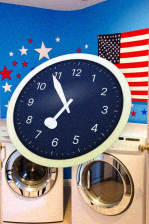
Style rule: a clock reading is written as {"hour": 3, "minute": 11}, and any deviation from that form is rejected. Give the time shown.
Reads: {"hour": 6, "minute": 54}
